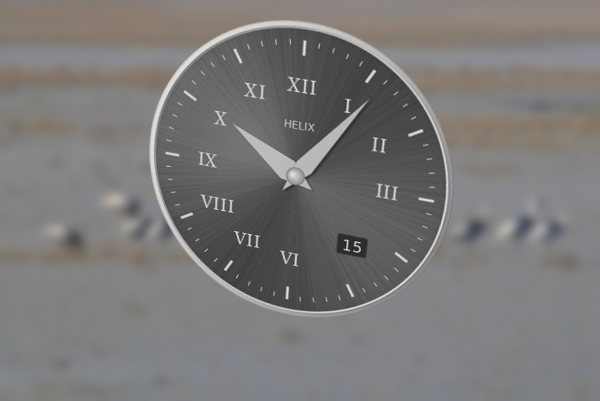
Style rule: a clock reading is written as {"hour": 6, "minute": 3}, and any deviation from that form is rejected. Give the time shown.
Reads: {"hour": 10, "minute": 6}
